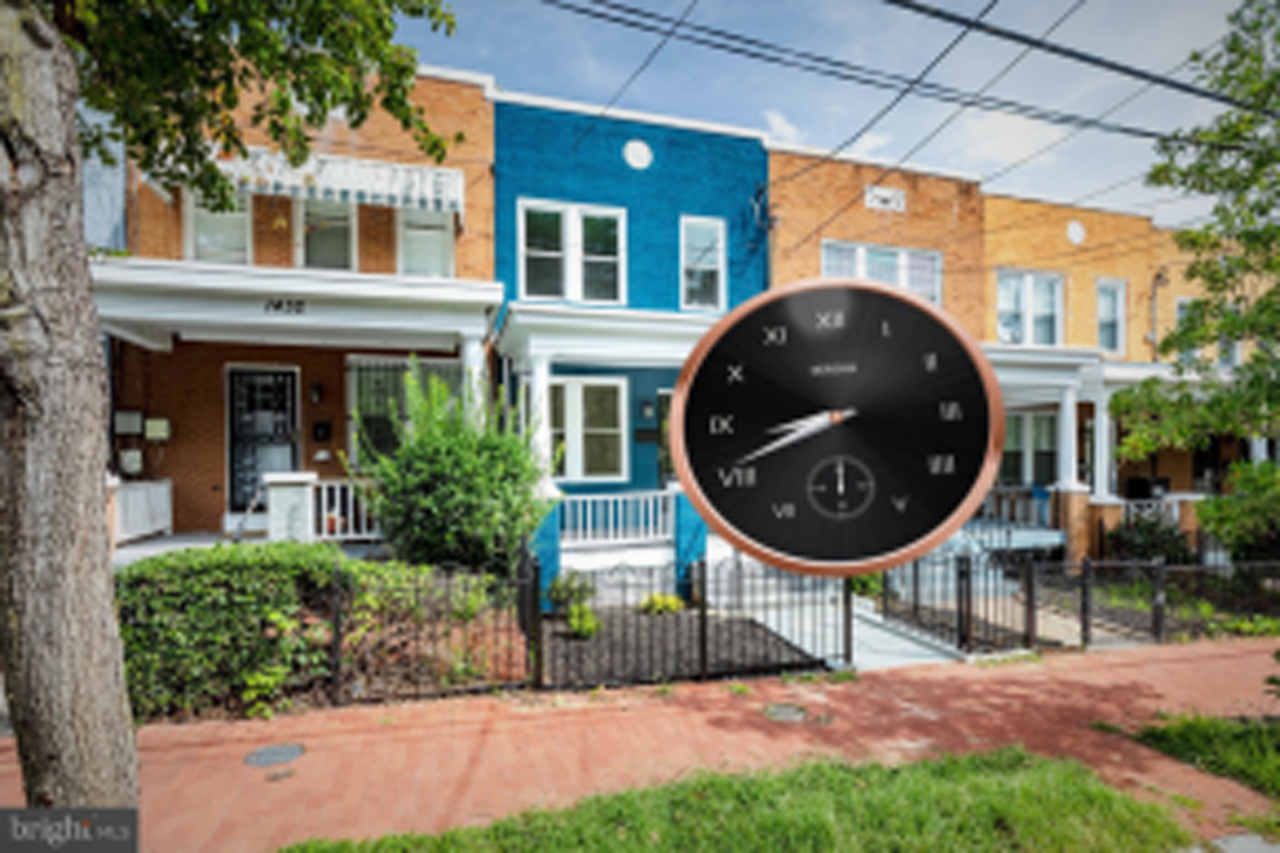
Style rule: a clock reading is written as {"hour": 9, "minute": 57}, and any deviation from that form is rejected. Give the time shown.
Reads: {"hour": 8, "minute": 41}
